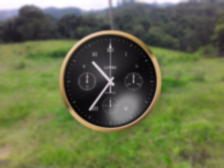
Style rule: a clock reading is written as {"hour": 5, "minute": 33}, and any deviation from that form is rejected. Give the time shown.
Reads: {"hour": 10, "minute": 36}
